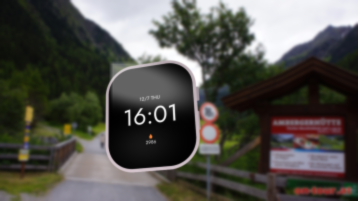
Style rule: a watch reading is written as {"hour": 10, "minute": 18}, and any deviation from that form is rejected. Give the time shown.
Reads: {"hour": 16, "minute": 1}
